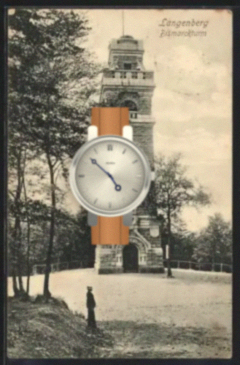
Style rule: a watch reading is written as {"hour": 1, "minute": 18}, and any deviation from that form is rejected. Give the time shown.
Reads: {"hour": 4, "minute": 52}
